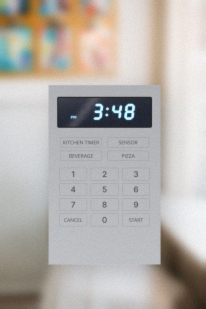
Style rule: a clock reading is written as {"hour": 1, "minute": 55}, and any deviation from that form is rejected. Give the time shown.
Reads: {"hour": 3, "minute": 48}
